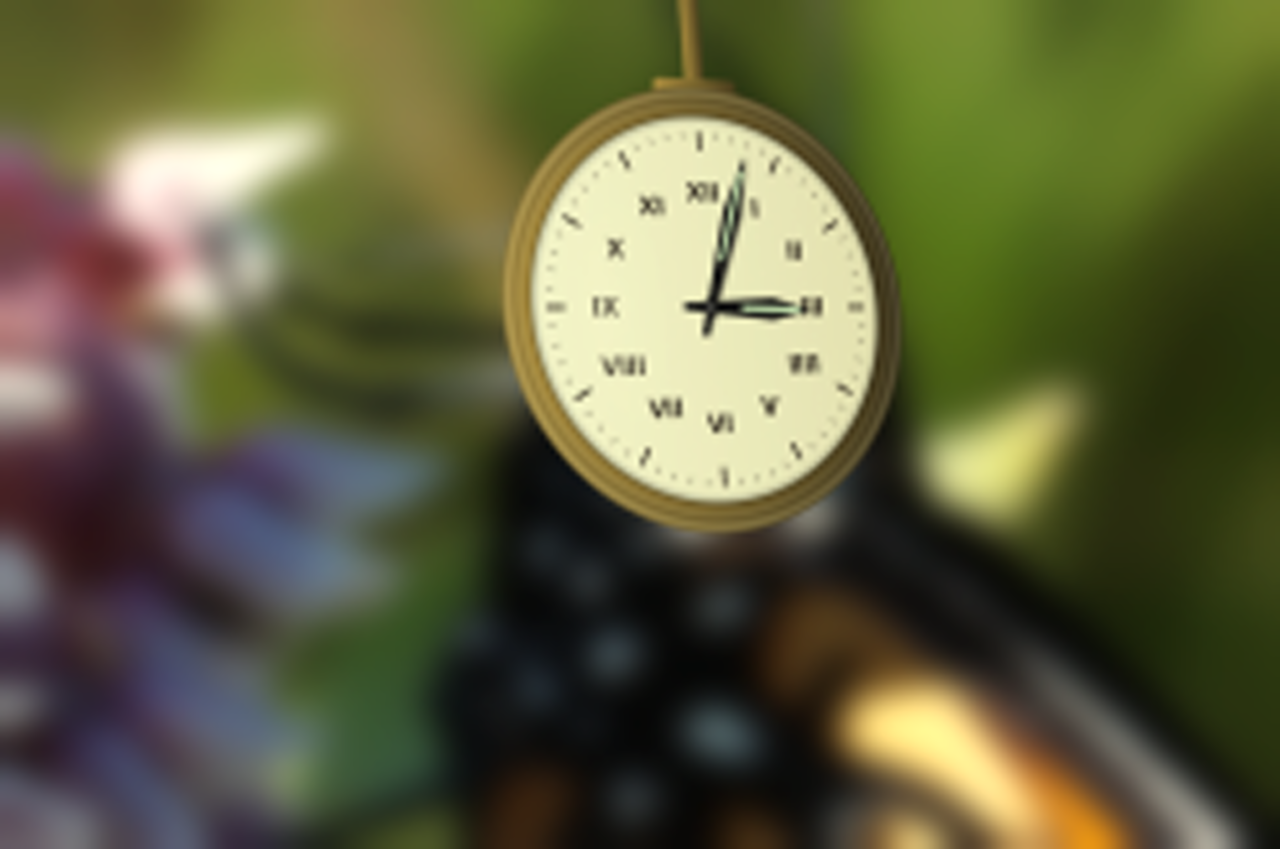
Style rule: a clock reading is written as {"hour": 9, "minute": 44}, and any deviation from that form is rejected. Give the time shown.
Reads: {"hour": 3, "minute": 3}
